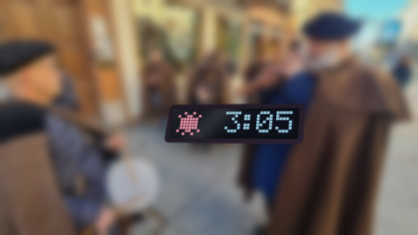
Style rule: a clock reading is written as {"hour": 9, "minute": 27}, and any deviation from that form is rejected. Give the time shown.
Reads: {"hour": 3, "minute": 5}
